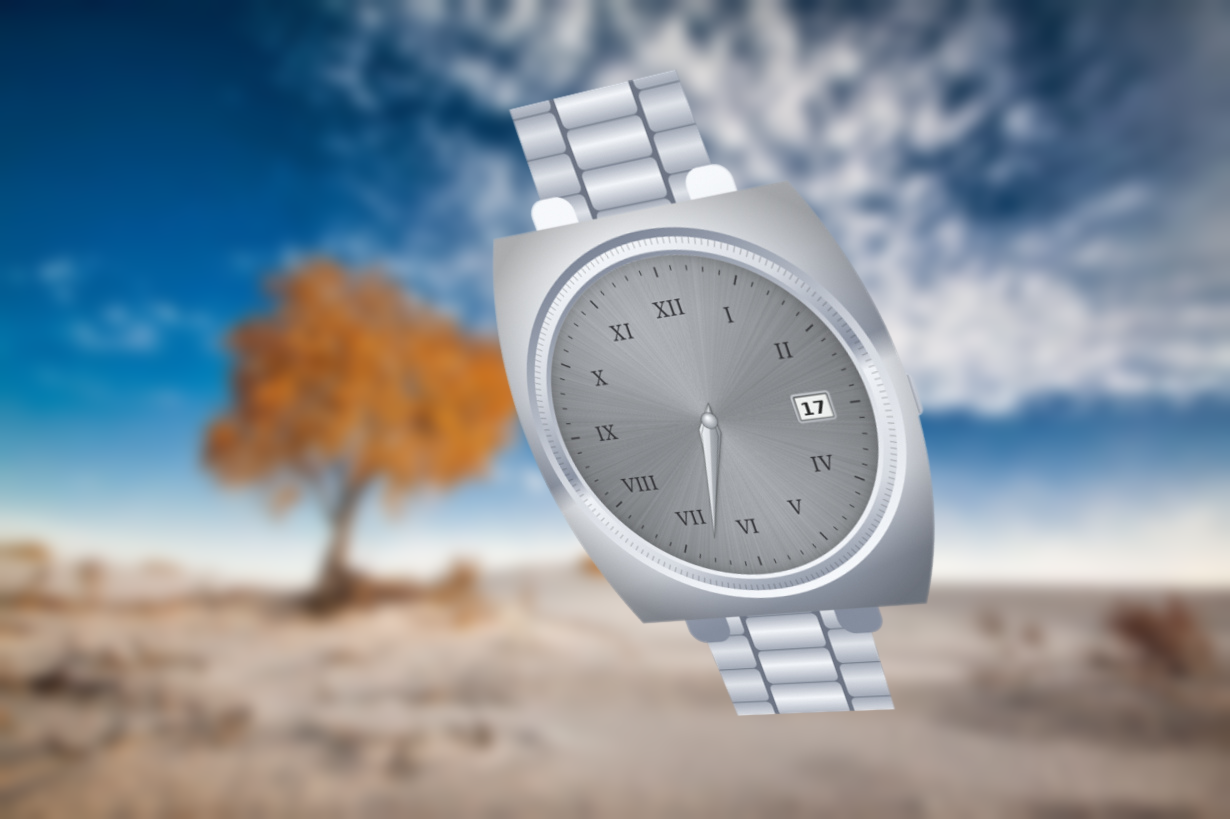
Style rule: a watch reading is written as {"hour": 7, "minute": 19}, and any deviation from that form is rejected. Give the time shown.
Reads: {"hour": 6, "minute": 33}
